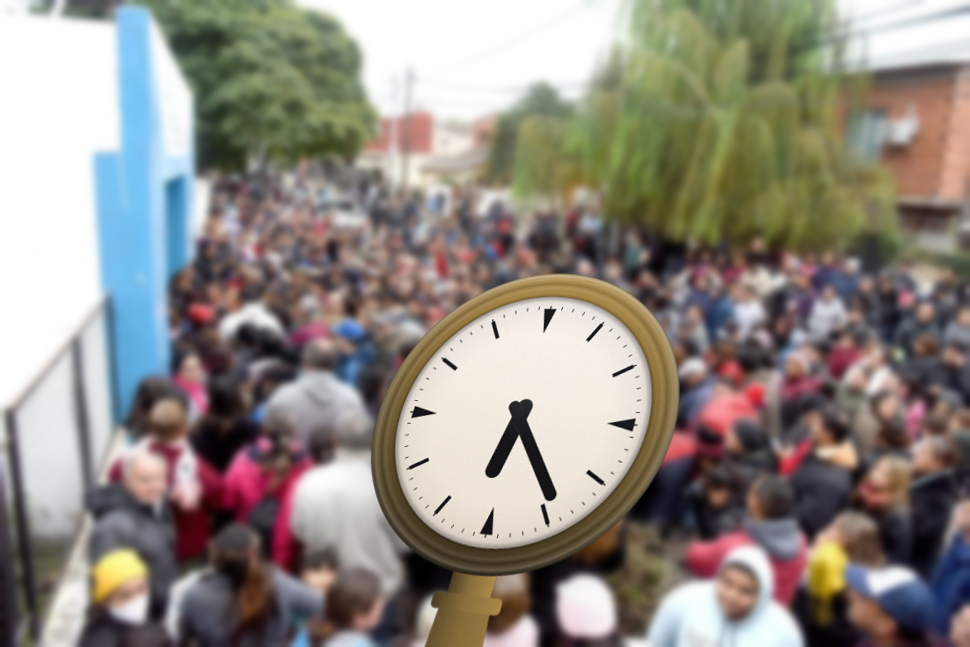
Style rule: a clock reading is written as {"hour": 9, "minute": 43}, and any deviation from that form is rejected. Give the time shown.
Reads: {"hour": 6, "minute": 24}
